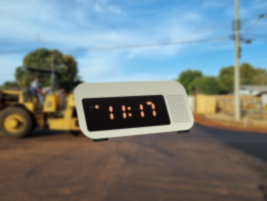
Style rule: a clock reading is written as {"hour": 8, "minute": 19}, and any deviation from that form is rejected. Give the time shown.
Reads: {"hour": 11, "minute": 17}
